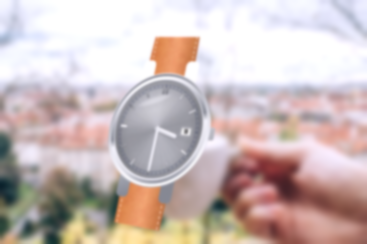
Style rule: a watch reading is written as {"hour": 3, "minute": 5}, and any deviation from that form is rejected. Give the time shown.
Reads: {"hour": 3, "minute": 30}
